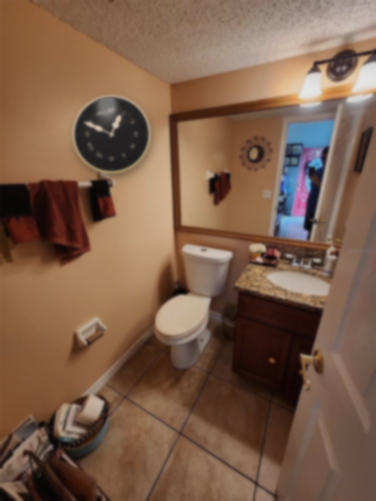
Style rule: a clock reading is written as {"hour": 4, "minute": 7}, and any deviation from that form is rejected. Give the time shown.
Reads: {"hour": 12, "minute": 49}
